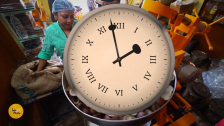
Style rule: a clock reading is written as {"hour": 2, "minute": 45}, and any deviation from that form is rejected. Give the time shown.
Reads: {"hour": 1, "minute": 58}
